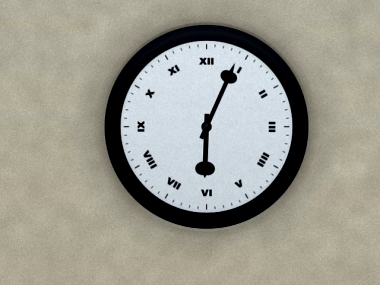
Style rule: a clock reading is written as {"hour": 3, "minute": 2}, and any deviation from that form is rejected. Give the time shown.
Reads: {"hour": 6, "minute": 4}
